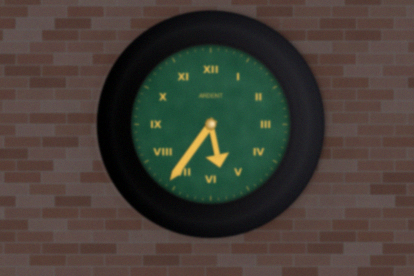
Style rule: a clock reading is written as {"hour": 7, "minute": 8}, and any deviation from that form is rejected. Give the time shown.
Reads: {"hour": 5, "minute": 36}
